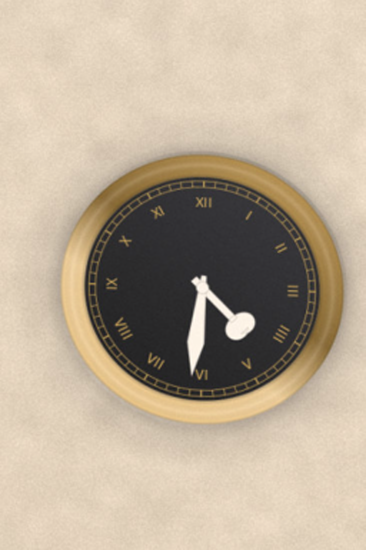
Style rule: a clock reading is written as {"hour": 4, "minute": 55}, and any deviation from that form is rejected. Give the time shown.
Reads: {"hour": 4, "minute": 31}
